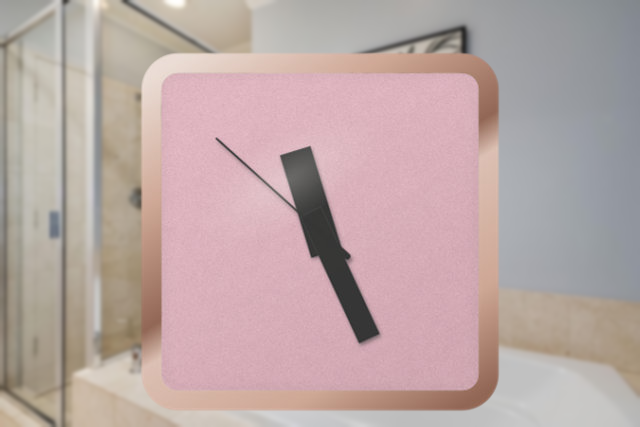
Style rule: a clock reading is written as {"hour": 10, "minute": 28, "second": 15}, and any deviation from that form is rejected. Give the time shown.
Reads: {"hour": 11, "minute": 25, "second": 52}
